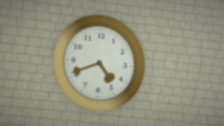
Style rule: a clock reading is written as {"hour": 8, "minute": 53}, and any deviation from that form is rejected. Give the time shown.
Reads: {"hour": 4, "minute": 41}
